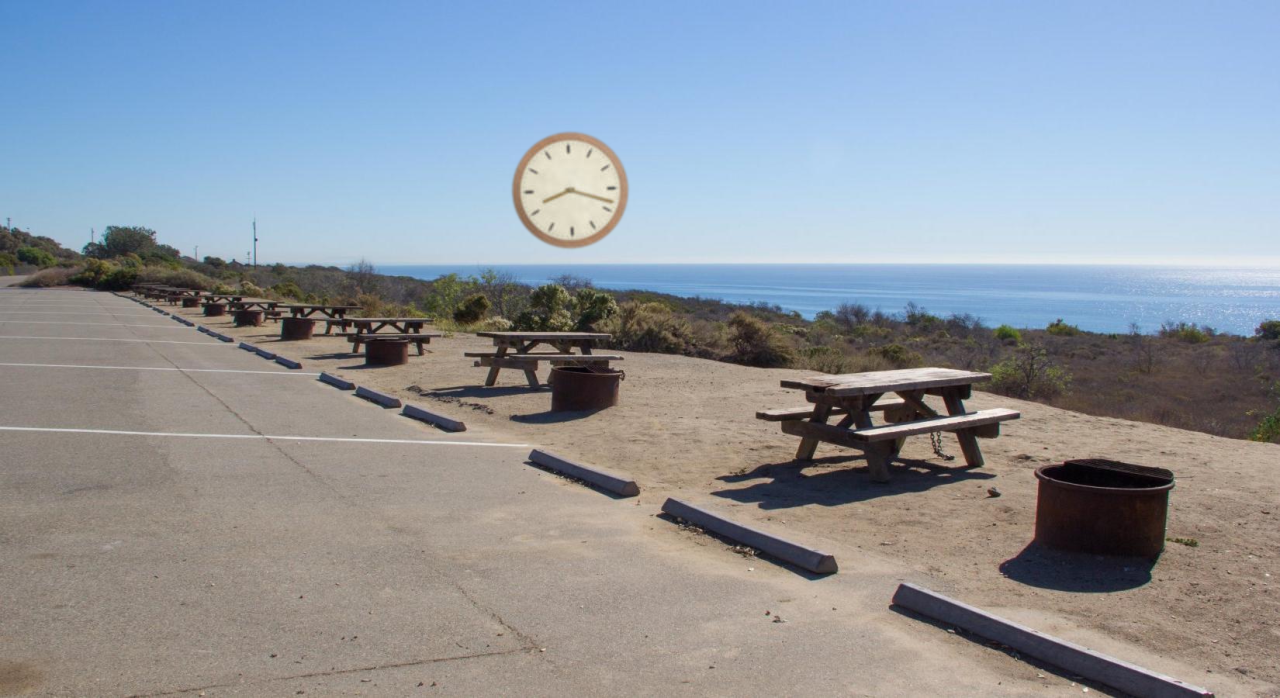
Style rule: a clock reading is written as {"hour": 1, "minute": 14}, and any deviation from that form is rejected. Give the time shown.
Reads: {"hour": 8, "minute": 18}
